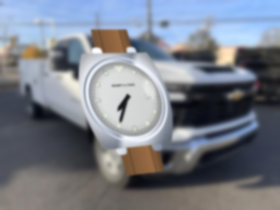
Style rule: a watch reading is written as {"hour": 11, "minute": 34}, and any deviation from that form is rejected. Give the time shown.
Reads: {"hour": 7, "minute": 35}
